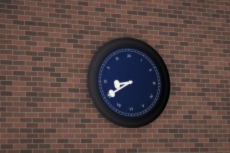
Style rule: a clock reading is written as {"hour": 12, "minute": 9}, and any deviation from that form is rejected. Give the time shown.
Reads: {"hour": 8, "minute": 40}
